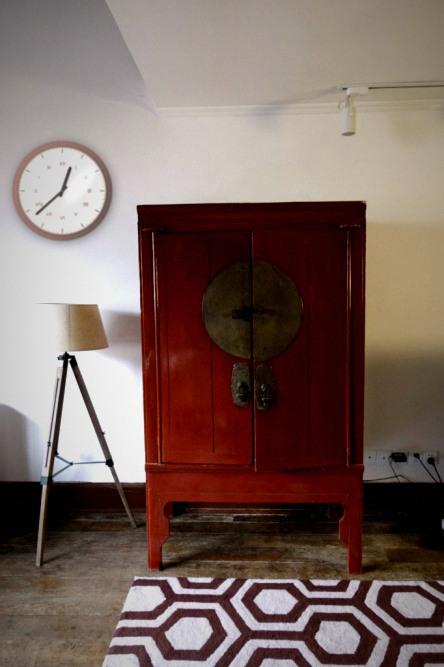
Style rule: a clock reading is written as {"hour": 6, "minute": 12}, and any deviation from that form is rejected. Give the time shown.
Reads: {"hour": 12, "minute": 38}
